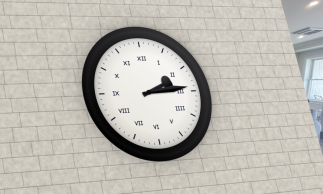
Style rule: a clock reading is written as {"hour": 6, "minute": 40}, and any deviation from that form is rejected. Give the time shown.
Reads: {"hour": 2, "minute": 14}
